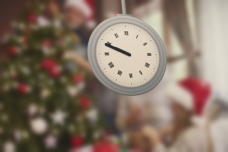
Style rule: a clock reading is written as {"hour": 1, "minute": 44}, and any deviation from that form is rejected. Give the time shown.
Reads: {"hour": 9, "minute": 49}
